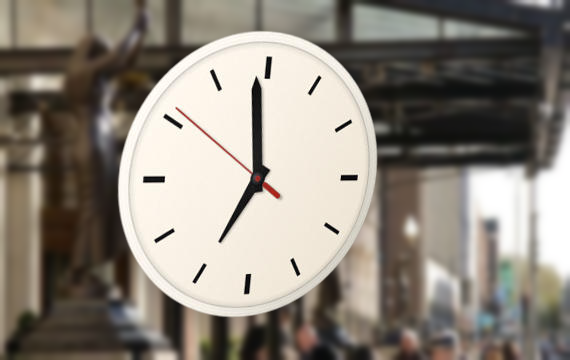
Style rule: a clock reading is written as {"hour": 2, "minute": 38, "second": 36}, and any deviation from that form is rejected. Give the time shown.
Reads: {"hour": 6, "minute": 58, "second": 51}
